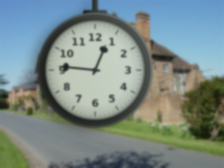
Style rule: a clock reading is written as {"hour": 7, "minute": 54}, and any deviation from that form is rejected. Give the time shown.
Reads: {"hour": 12, "minute": 46}
